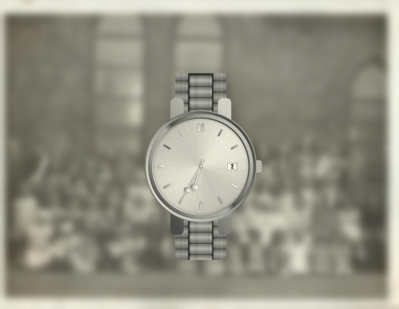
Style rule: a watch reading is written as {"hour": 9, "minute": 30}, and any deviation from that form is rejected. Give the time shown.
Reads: {"hour": 6, "minute": 35}
